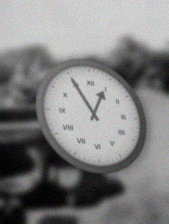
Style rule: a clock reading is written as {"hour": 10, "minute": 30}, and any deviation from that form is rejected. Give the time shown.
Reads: {"hour": 12, "minute": 55}
